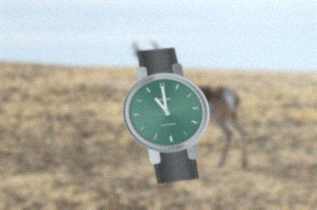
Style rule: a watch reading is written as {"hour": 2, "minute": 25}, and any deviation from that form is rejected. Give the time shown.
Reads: {"hour": 11, "minute": 0}
